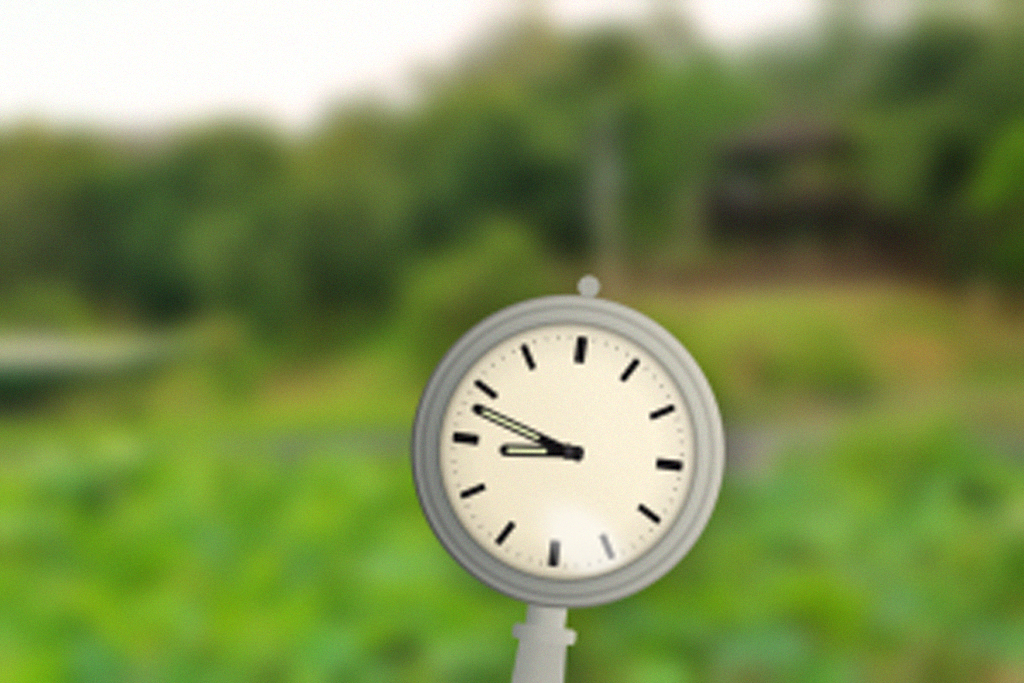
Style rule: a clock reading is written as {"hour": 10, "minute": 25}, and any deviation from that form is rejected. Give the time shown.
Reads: {"hour": 8, "minute": 48}
